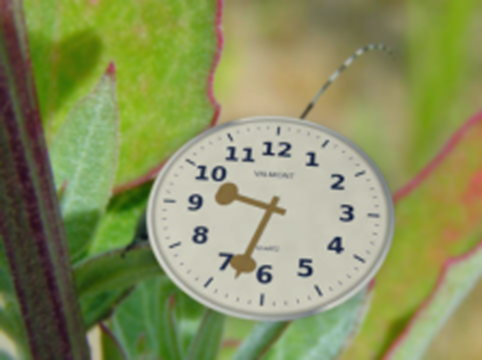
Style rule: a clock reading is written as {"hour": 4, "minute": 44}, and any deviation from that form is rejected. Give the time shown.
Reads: {"hour": 9, "minute": 33}
